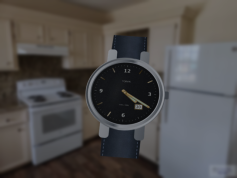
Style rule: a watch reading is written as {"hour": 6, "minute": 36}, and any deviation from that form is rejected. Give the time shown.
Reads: {"hour": 4, "minute": 20}
